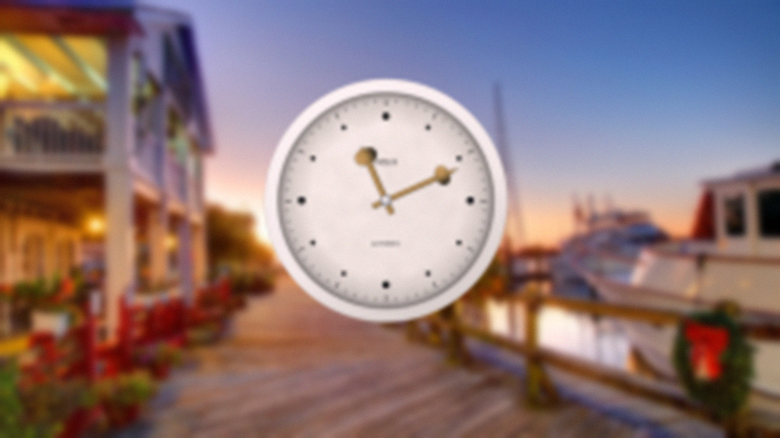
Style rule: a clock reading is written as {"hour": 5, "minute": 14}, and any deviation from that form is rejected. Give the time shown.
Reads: {"hour": 11, "minute": 11}
